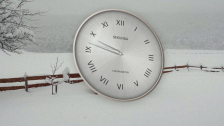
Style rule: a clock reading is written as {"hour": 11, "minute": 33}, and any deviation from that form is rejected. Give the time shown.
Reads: {"hour": 9, "minute": 47}
